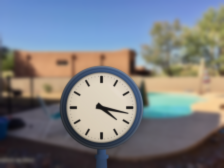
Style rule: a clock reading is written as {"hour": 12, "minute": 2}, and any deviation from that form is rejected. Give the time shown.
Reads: {"hour": 4, "minute": 17}
